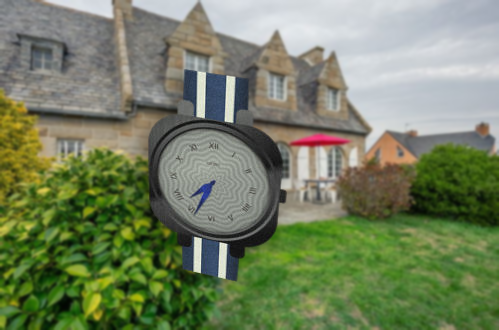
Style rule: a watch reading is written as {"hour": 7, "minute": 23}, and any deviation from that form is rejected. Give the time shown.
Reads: {"hour": 7, "minute": 34}
